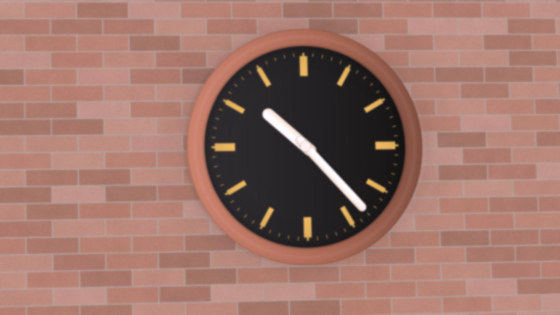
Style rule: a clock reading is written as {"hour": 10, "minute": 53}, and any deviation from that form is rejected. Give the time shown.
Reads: {"hour": 10, "minute": 23}
